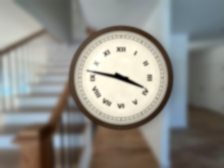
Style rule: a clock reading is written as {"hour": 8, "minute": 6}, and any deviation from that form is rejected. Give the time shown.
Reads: {"hour": 3, "minute": 47}
